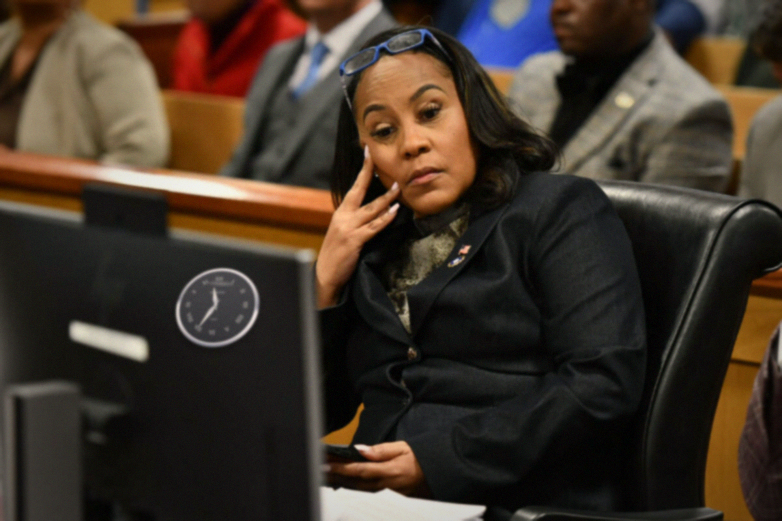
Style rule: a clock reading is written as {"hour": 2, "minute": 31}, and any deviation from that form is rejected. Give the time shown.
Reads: {"hour": 11, "minute": 35}
